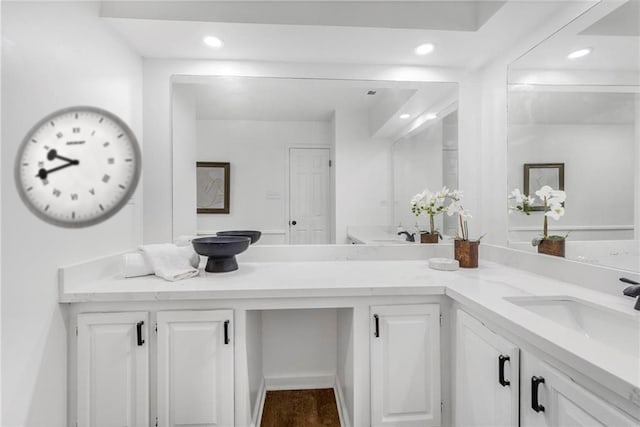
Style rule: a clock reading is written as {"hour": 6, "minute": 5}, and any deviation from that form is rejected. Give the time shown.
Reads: {"hour": 9, "minute": 42}
